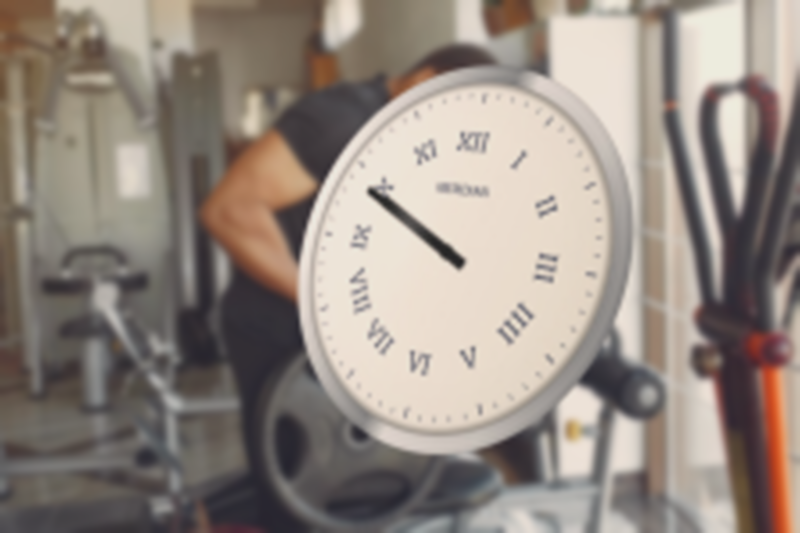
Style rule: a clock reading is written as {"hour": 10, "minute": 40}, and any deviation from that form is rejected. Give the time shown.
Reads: {"hour": 9, "minute": 49}
